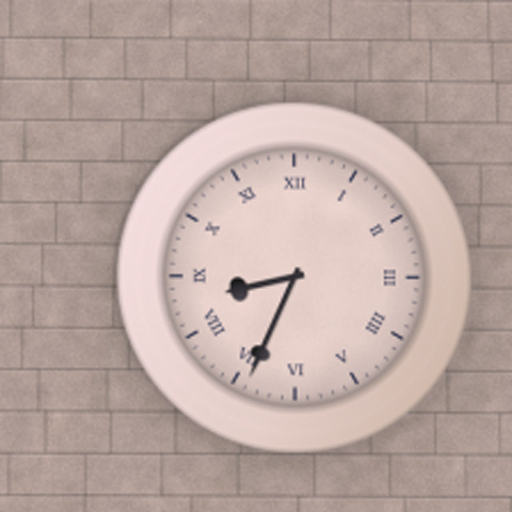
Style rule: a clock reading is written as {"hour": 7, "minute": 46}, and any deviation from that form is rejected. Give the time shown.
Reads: {"hour": 8, "minute": 34}
